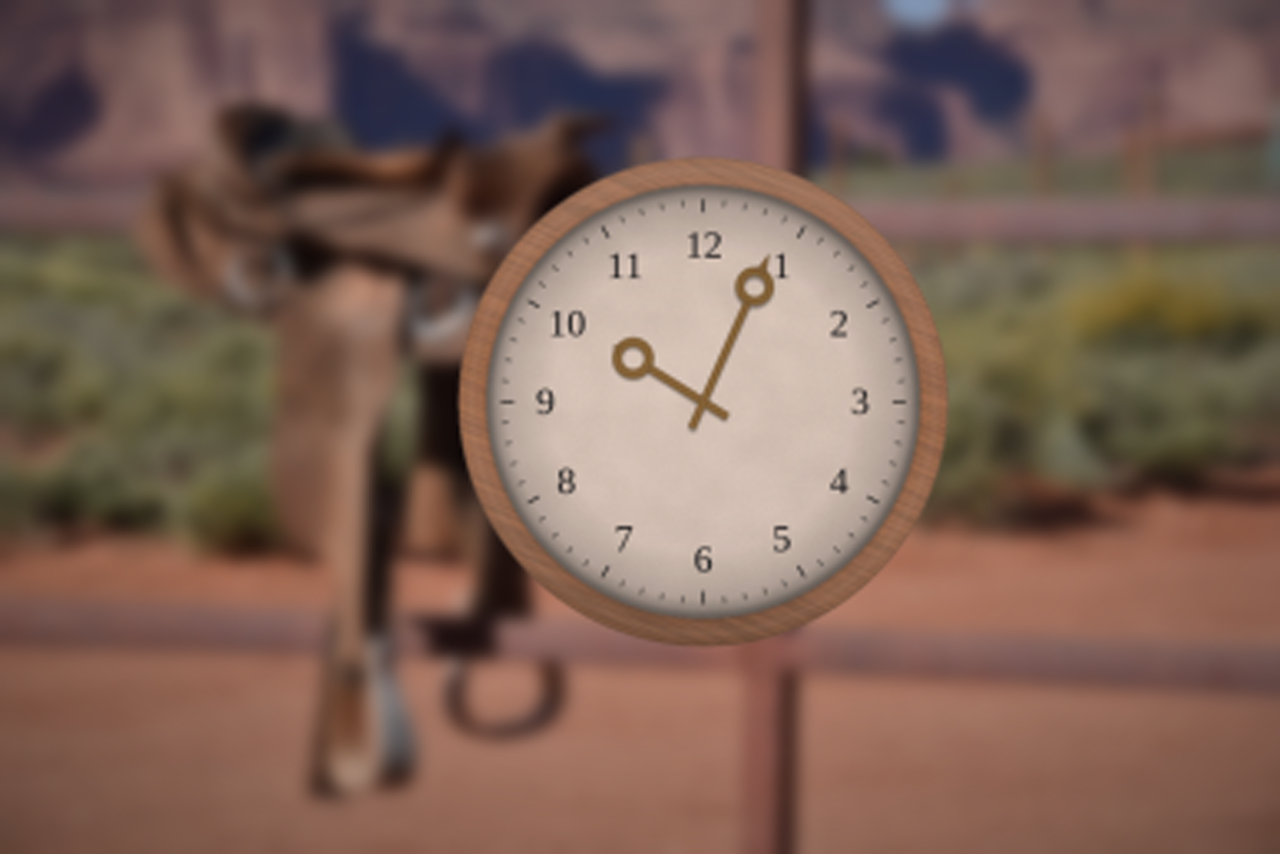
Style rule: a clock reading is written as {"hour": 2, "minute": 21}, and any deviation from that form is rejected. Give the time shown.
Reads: {"hour": 10, "minute": 4}
